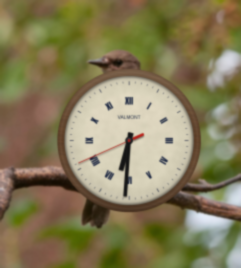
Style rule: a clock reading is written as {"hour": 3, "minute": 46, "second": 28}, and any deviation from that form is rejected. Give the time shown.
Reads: {"hour": 6, "minute": 30, "second": 41}
